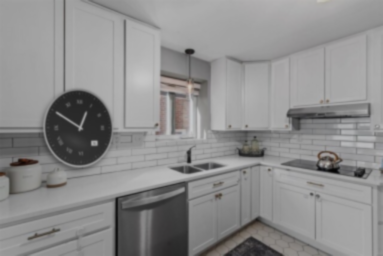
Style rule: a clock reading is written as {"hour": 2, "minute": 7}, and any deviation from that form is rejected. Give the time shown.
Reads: {"hour": 12, "minute": 50}
